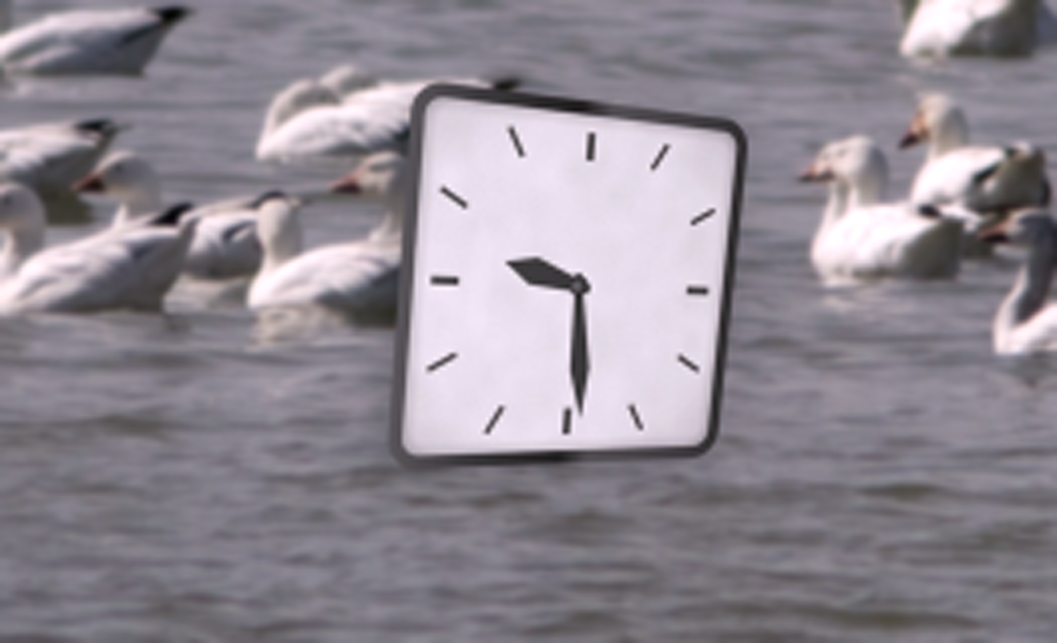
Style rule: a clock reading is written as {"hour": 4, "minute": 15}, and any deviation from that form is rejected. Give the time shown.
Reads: {"hour": 9, "minute": 29}
